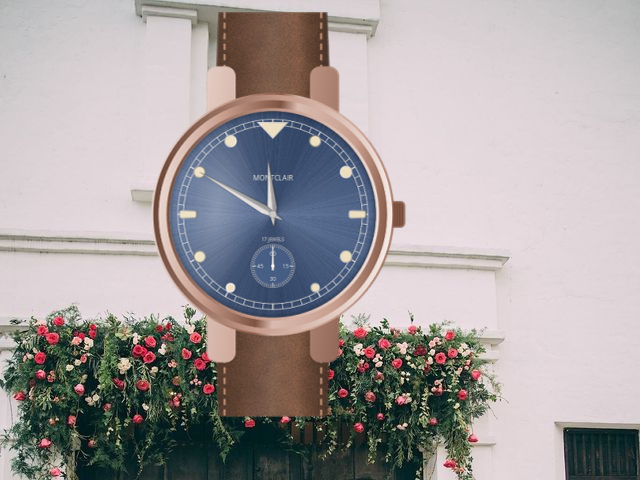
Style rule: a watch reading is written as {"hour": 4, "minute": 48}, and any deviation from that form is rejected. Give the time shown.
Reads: {"hour": 11, "minute": 50}
